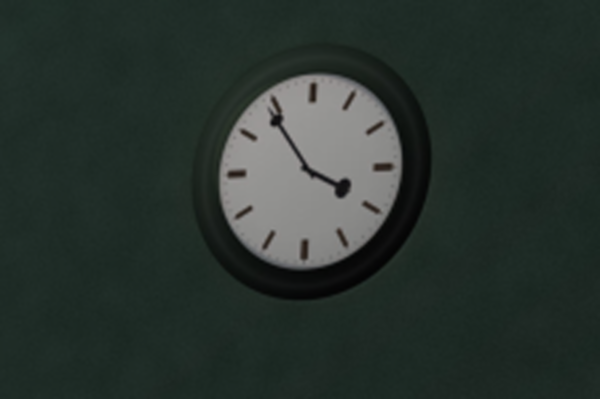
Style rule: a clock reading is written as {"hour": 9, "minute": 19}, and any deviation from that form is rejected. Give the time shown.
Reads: {"hour": 3, "minute": 54}
